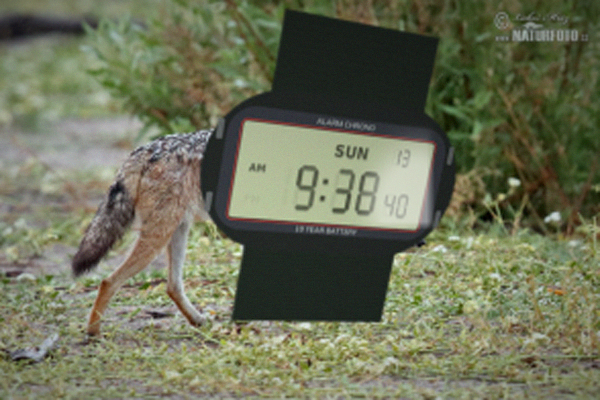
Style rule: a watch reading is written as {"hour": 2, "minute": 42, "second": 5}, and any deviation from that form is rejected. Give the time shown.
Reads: {"hour": 9, "minute": 38, "second": 40}
